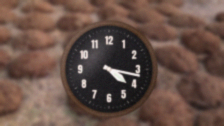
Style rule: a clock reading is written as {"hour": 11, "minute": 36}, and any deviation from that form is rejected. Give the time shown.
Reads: {"hour": 4, "minute": 17}
